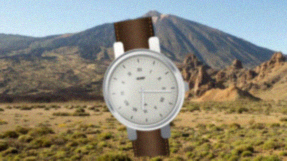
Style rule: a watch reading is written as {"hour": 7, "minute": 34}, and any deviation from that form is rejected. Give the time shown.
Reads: {"hour": 6, "minute": 16}
